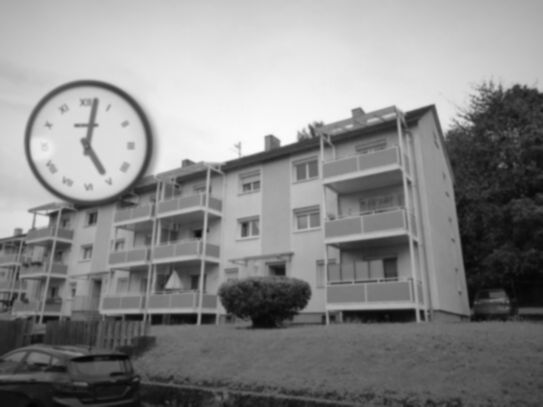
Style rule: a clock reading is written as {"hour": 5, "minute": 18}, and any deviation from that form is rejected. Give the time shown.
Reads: {"hour": 5, "minute": 2}
